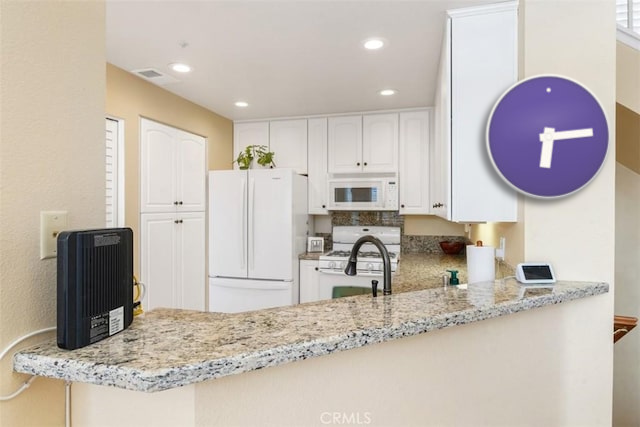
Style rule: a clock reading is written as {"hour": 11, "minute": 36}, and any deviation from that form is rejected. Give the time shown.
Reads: {"hour": 6, "minute": 14}
